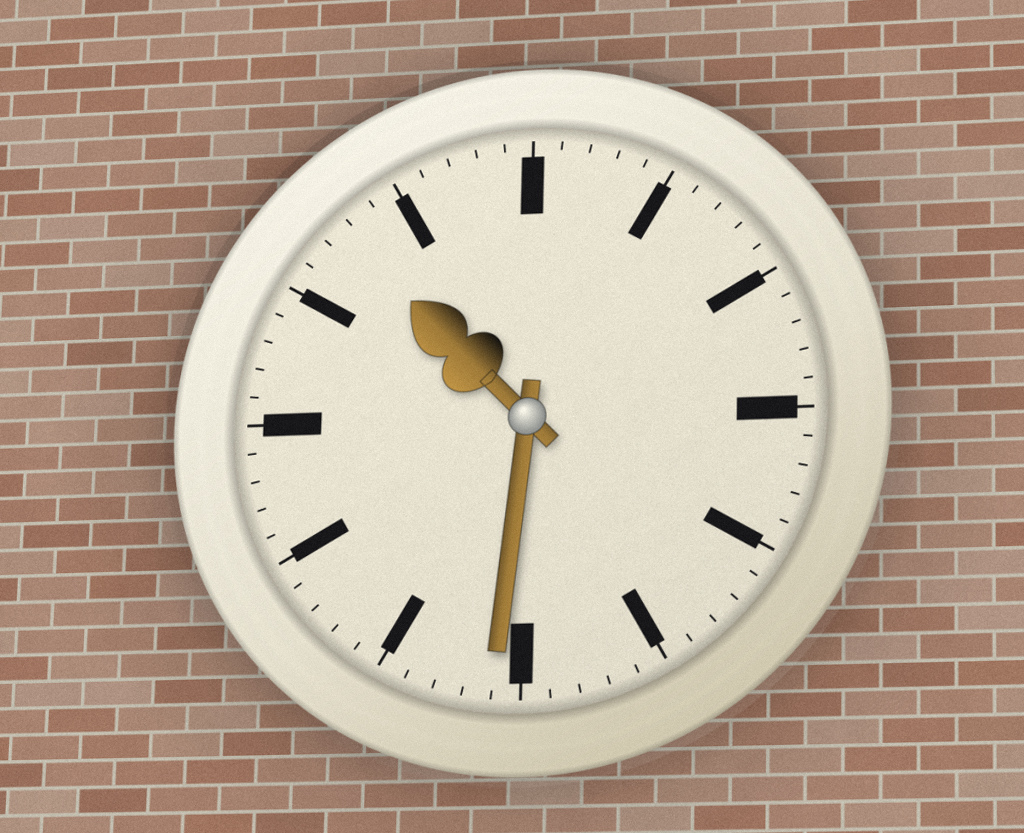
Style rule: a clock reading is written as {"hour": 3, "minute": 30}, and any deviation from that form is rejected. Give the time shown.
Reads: {"hour": 10, "minute": 31}
